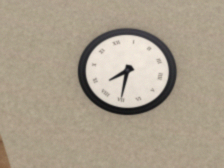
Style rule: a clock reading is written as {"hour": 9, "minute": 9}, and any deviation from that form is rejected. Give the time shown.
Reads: {"hour": 8, "minute": 35}
